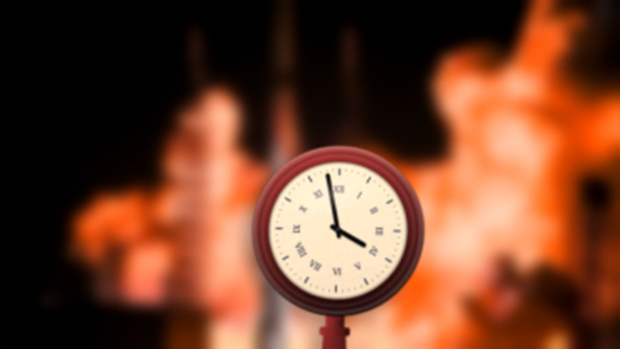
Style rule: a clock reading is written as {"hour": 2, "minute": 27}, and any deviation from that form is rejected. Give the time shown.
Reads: {"hour": 3, "minute": 58}
